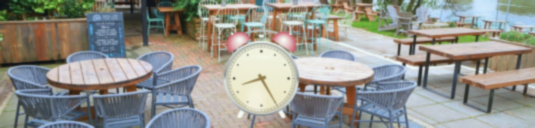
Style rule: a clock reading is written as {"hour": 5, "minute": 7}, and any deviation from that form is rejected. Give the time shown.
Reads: {"hour": 8, "minute": 25}
